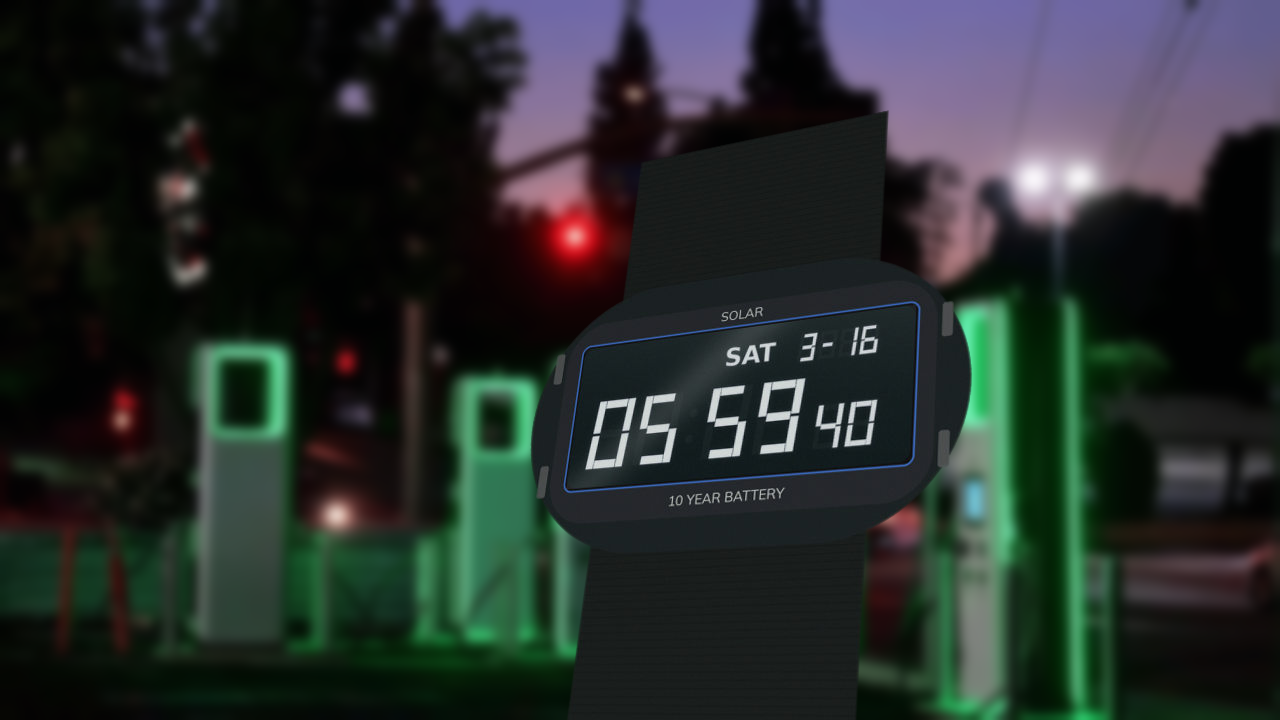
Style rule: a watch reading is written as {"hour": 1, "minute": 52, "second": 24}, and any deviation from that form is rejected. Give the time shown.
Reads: {"hour": 5, "minute": 59, "second": 40}
